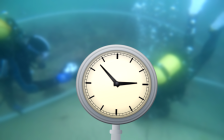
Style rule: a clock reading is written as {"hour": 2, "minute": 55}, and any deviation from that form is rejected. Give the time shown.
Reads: {"hour": 2, "minute": 53}
